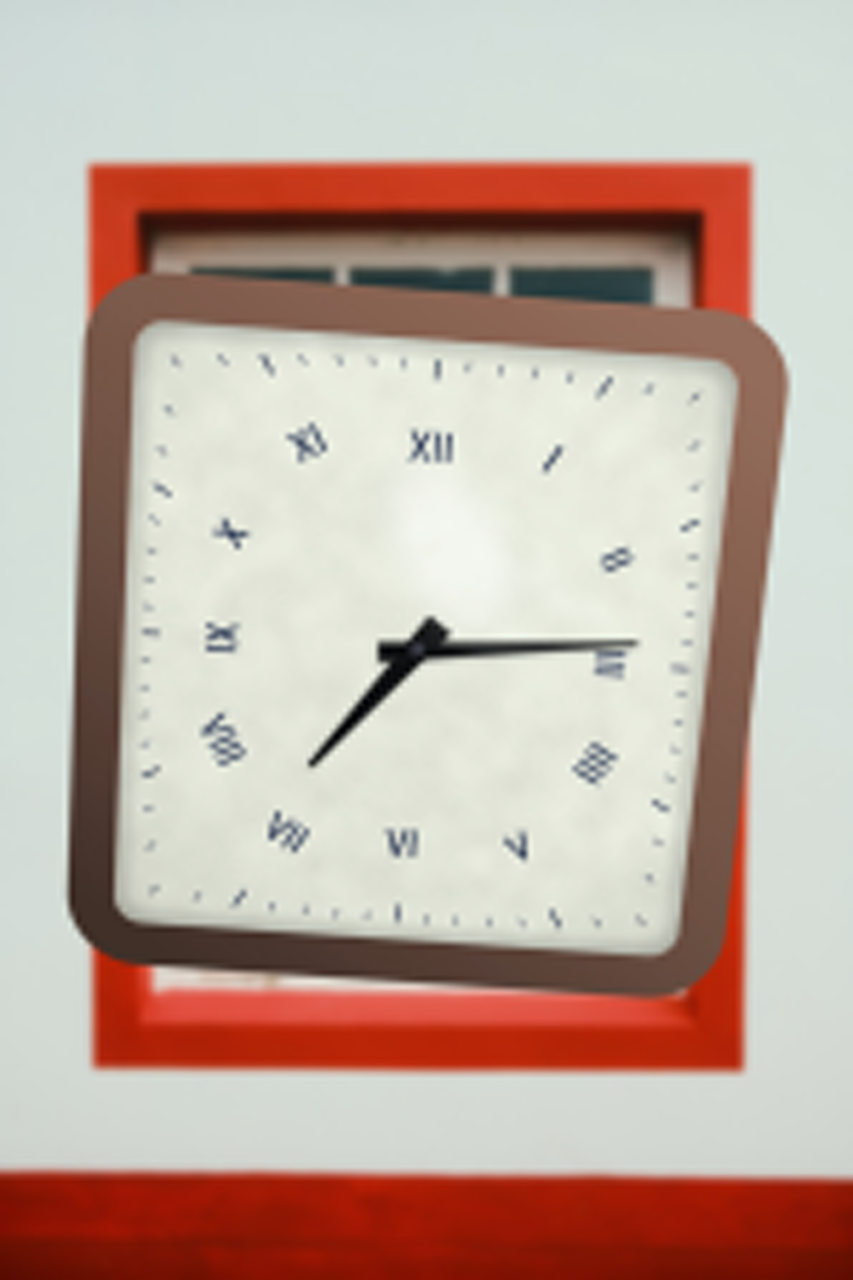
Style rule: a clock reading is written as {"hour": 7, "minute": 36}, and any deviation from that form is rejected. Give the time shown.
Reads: {"hour": 7, "minute": 14}
